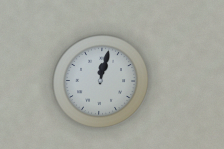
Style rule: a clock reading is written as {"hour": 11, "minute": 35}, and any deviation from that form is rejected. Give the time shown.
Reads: {"hour": 12, "minute": 2}
